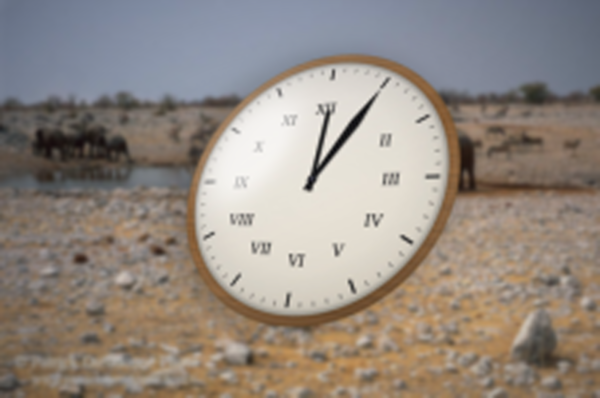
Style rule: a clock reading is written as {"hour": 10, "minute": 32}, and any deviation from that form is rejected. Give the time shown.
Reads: {"hour": 12, "minute": 5}
